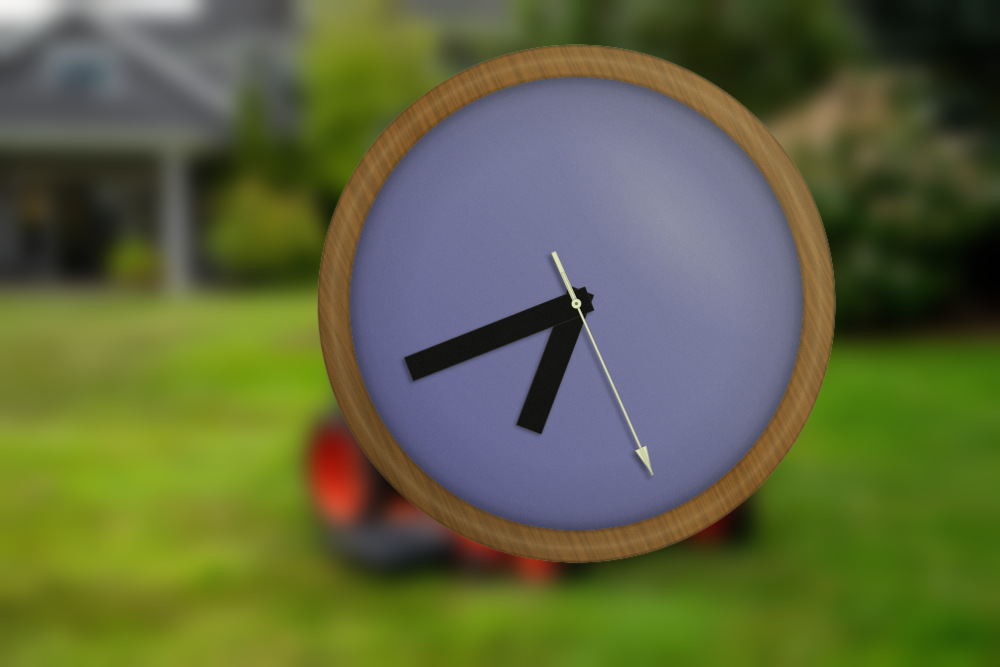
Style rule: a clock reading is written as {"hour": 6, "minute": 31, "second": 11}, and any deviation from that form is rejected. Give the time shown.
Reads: {"hour": 6, "minute": 41, "second": 26}
